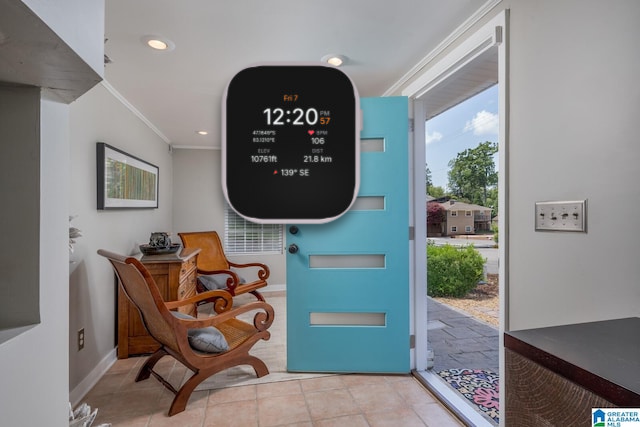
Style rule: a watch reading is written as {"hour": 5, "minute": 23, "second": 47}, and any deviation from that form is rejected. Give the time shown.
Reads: {"hour": 12, "minute": 20, "second": 57}
